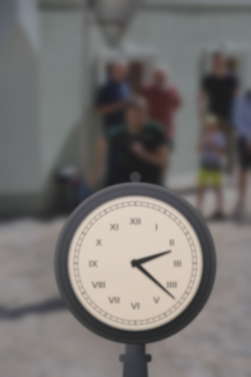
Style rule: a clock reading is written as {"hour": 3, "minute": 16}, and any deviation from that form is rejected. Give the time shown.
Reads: {"hour": 2, "minute": 22}
